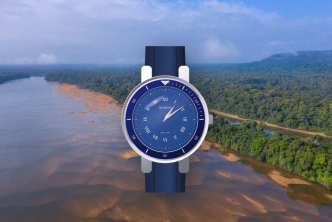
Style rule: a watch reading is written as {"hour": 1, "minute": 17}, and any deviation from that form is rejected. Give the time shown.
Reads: {"hour": 1, "minute": 9}
